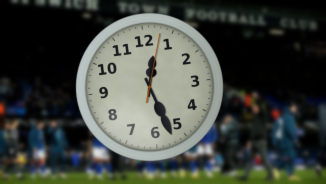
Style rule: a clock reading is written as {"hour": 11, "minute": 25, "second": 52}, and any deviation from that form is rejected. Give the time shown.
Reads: {"hour": 12, "minute": 27, "second": 3}
